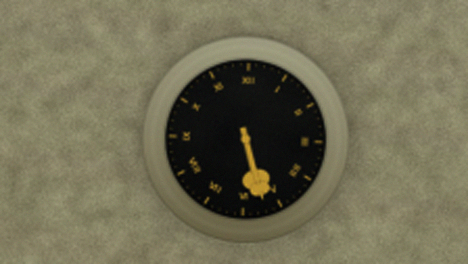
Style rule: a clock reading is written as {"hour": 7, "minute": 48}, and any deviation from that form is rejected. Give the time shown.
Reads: {"hour": 5, "minute": 27}
